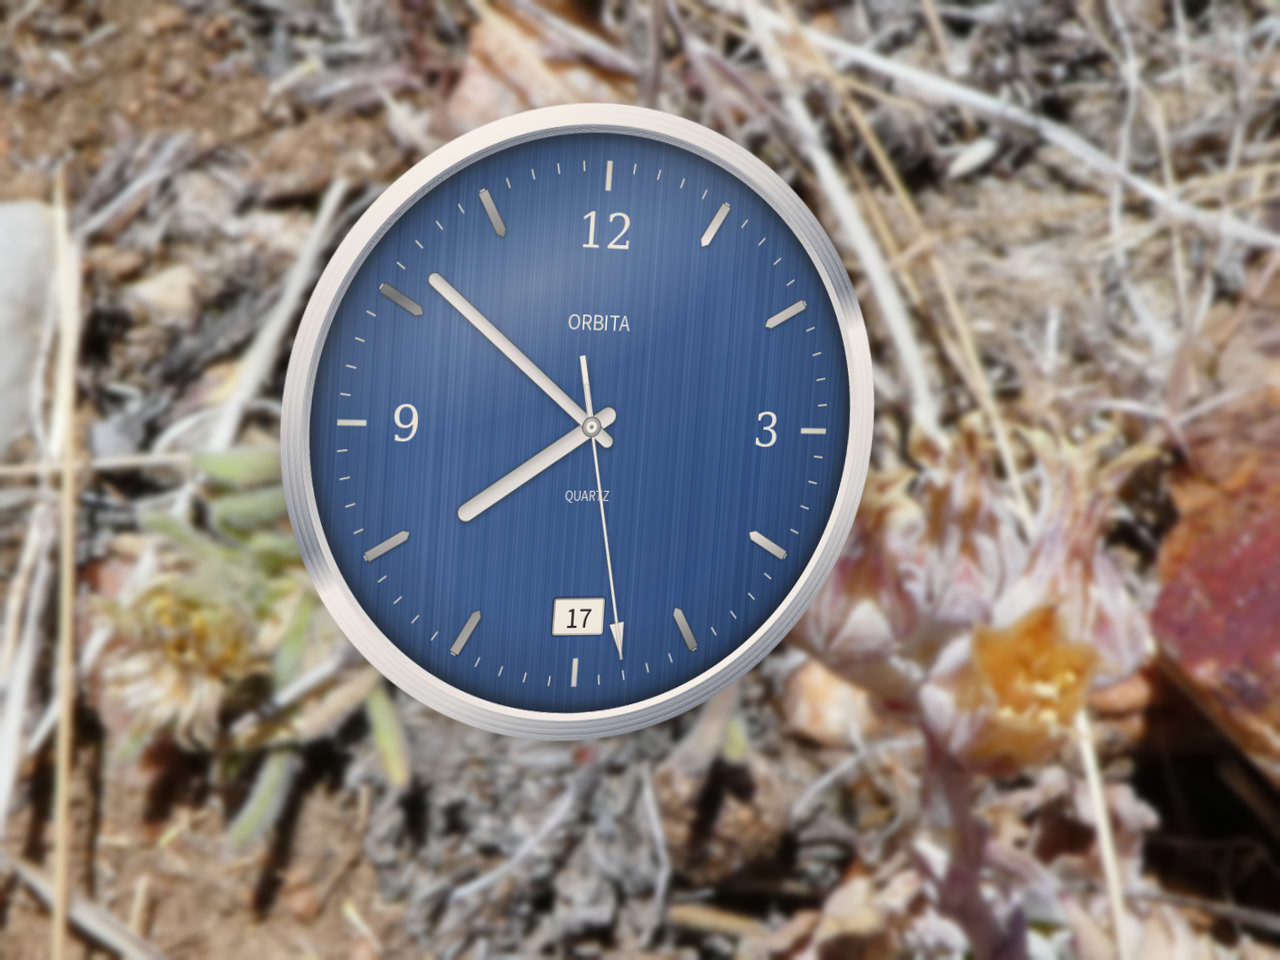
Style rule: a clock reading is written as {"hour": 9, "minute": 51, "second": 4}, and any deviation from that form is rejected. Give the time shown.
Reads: {"hour": 7, "minute": 51, "second": 28}
